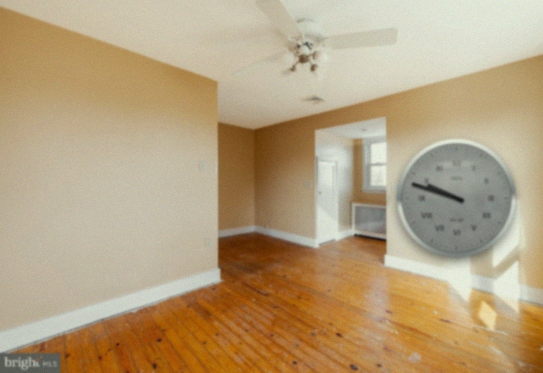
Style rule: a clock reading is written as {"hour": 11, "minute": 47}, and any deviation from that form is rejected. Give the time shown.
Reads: {"hour": 9, "minute": 48}
